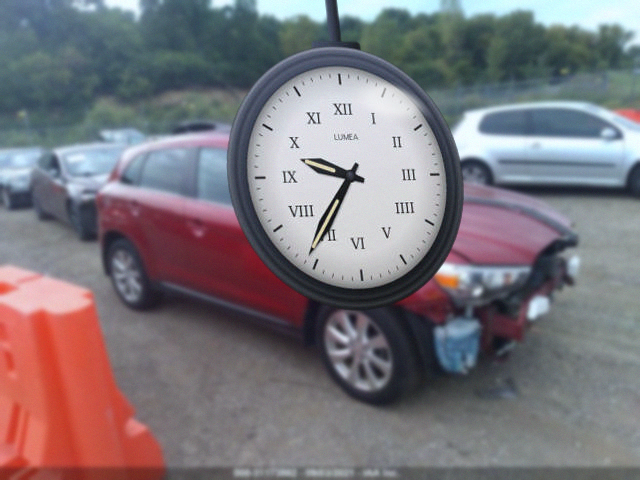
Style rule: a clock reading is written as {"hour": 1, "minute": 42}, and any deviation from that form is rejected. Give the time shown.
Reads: {"hour": 9, "minute": 36}
